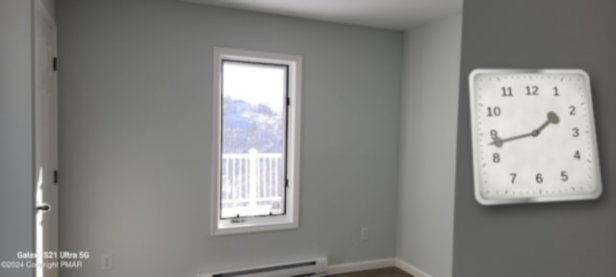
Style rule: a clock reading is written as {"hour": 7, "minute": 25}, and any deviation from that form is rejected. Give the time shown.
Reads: {"hour": 1, "minute": 43}
